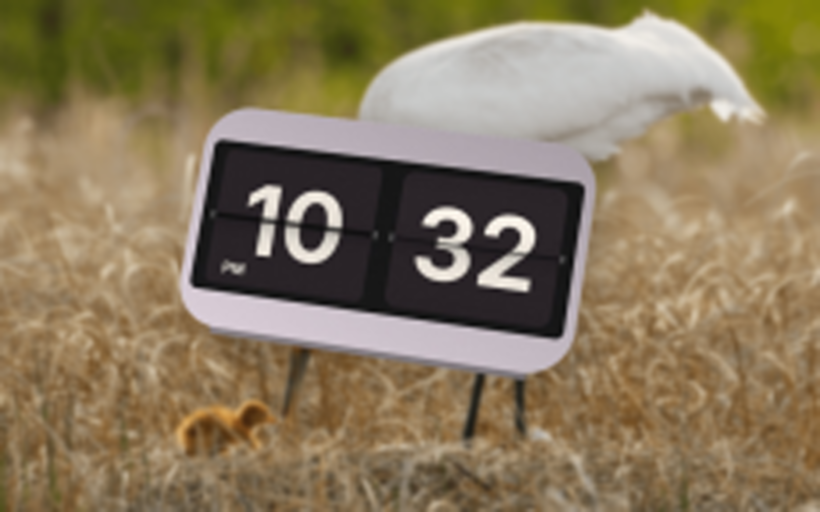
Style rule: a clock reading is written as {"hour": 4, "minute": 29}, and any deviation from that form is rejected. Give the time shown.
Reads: {"hour": 10, "minute": 32}
